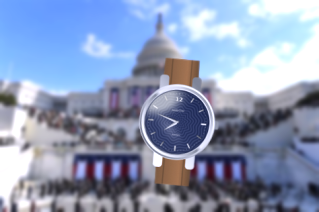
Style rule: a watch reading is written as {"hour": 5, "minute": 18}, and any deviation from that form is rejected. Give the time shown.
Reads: {"hour": 7, "minute": 48}
